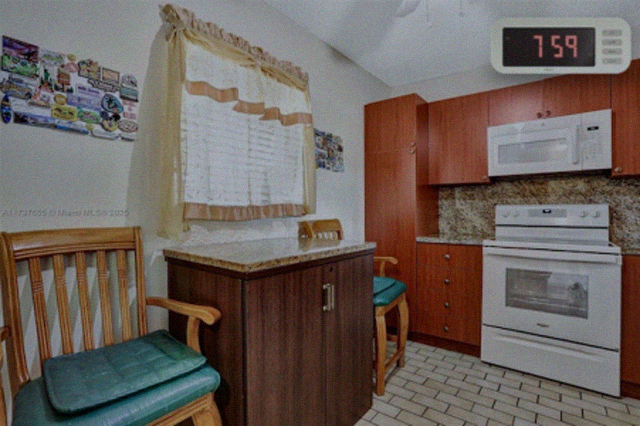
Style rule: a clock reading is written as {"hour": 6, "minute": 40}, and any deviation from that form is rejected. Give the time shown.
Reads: {"hour": 7, "minute": 59}
